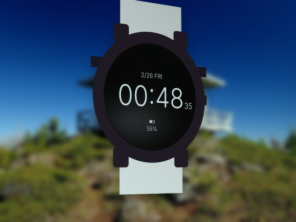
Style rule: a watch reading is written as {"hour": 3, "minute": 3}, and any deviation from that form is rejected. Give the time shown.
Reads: {"hour": 0, "minute": 48}
